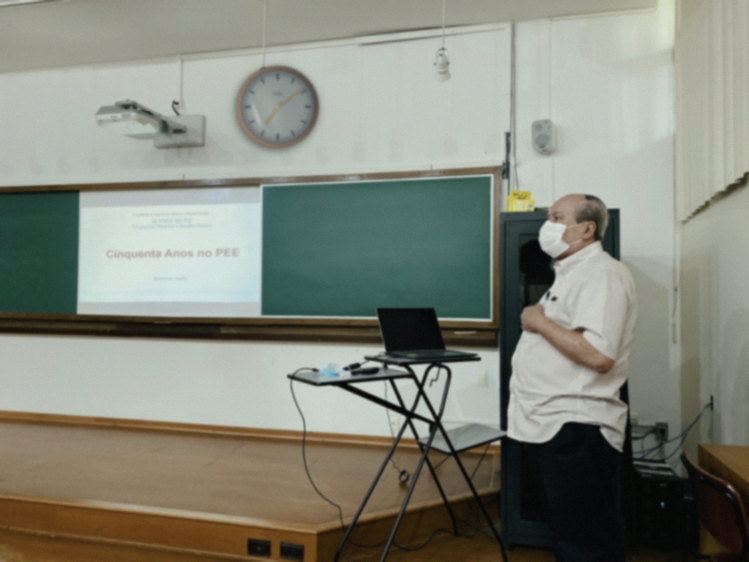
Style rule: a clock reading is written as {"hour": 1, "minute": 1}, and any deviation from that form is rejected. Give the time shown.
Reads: {"hour": 7, "minute": 9}
